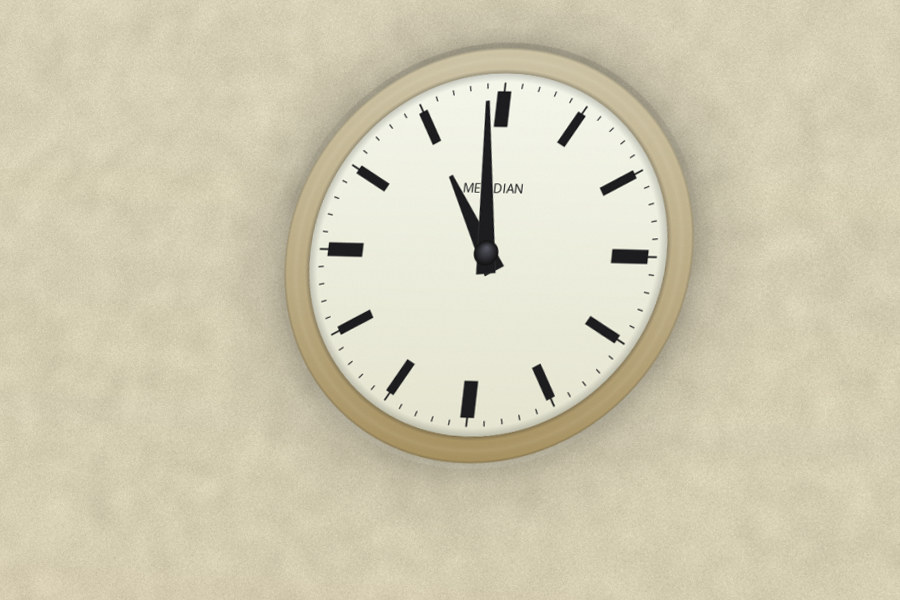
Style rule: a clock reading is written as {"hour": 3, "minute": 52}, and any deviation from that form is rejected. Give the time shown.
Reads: {"hour": 10, "minute": 59}
